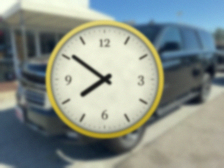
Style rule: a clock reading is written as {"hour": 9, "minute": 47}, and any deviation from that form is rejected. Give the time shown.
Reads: {"hour": 7, "minute": 51}
